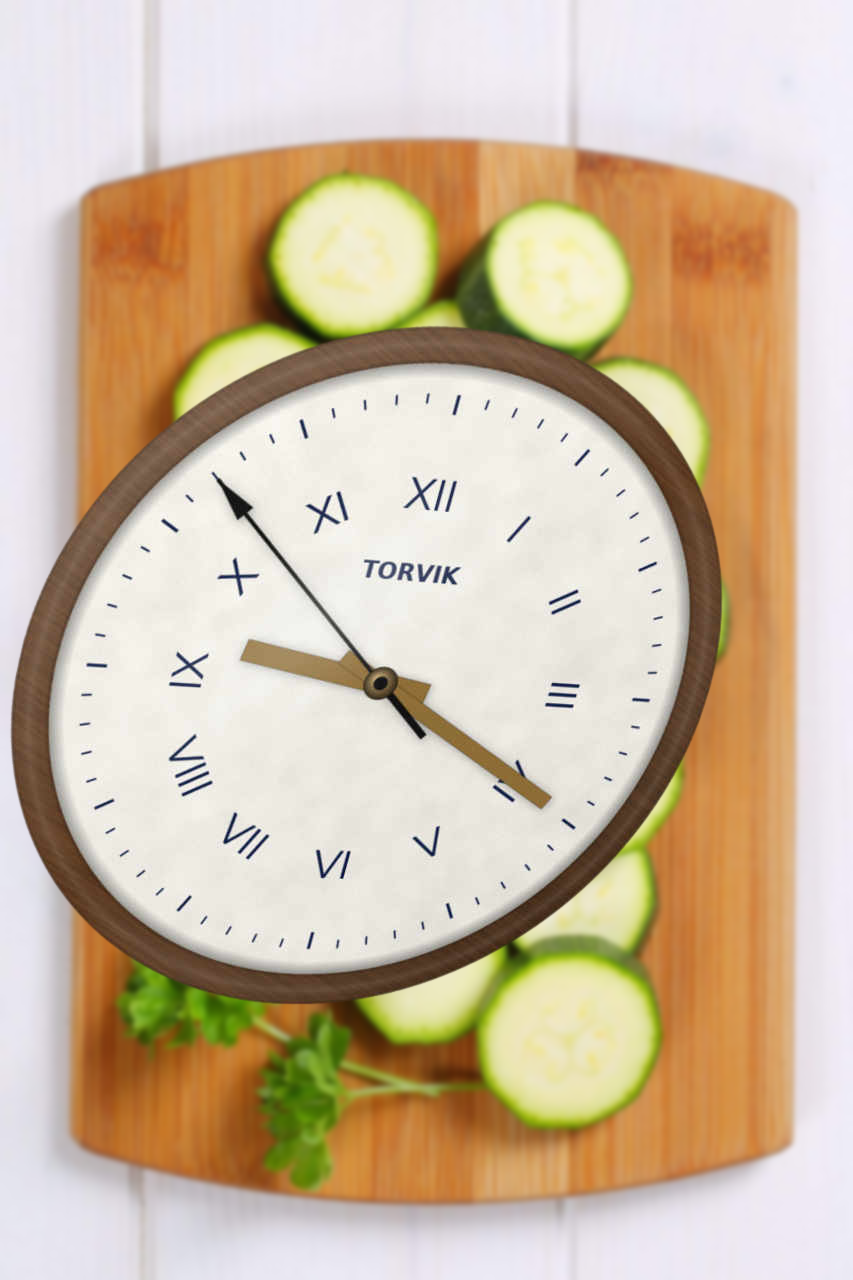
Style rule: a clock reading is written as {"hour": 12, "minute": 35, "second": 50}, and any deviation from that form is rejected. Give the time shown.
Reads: {"hour": 9, "minute": 19, "second": 52}
